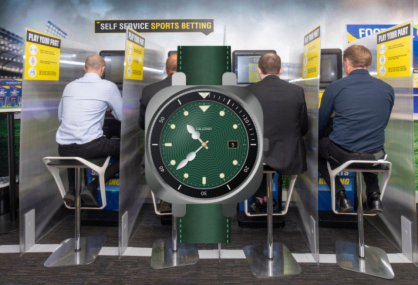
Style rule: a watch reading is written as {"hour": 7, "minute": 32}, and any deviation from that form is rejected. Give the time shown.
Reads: {"hour": 10, "minute": 38}
